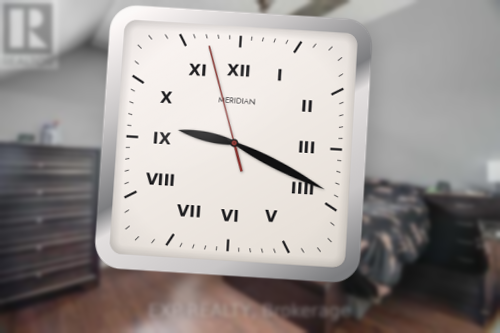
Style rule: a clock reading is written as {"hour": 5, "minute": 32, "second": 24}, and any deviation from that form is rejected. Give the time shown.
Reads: {"hour": 9, "minute": 18, "second": 57}
